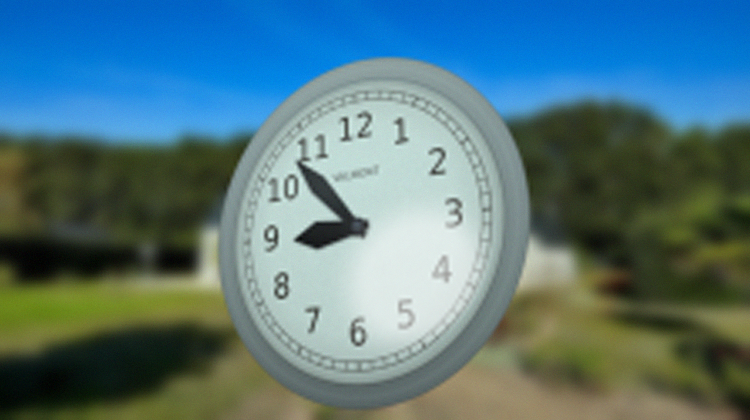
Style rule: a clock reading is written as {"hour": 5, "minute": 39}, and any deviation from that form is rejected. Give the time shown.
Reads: {"hour": 8, "minute": 53}
